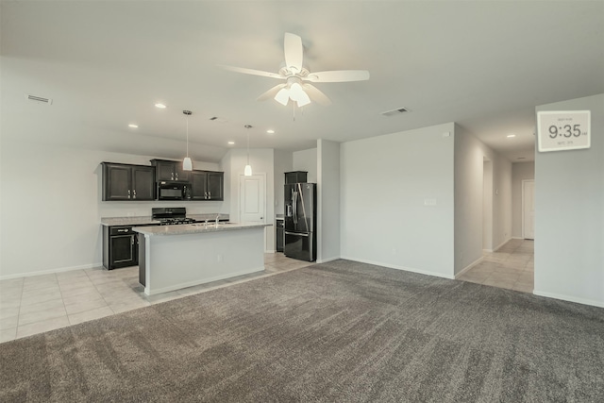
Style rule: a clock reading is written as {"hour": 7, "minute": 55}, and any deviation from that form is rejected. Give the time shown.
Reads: {"hour": 9, "minute": 35}
